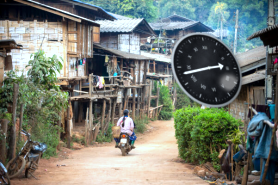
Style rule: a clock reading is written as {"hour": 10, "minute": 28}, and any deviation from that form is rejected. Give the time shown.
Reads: {"hour": 2, "minute": 43}
